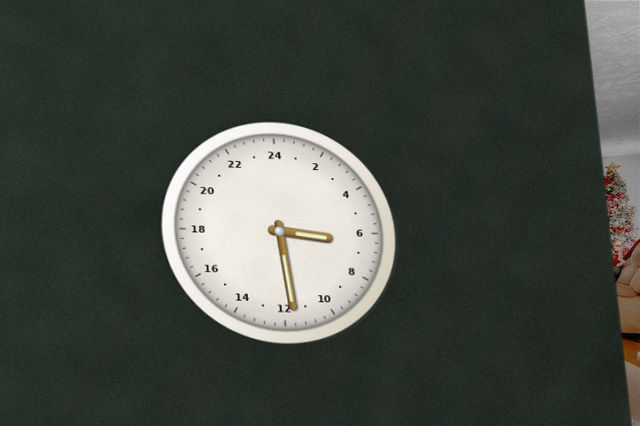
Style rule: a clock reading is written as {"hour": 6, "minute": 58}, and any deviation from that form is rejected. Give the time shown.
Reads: {"hour": 6, "minute": 29}
